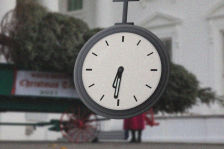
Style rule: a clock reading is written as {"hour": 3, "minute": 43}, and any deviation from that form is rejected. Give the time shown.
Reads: {"hour": 6, "minute": 31}
